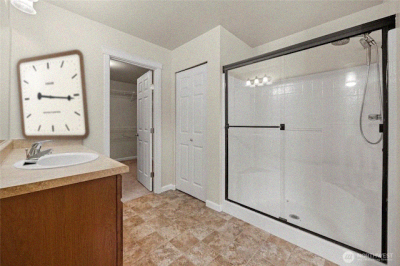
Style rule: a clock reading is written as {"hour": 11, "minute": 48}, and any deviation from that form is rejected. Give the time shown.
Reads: {"hour": 9, "minute": 16}
